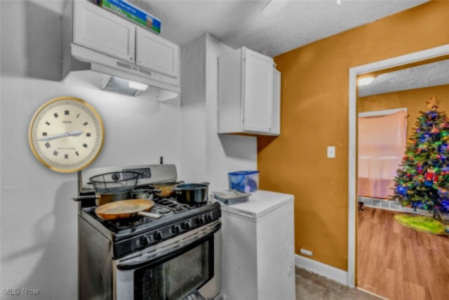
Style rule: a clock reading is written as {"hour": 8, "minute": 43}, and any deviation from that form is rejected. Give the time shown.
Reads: {"hour": 2, "minute": 43}
